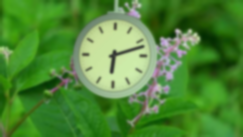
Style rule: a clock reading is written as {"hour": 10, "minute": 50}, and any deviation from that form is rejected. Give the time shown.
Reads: {"hour": 6, "minute": 12}
